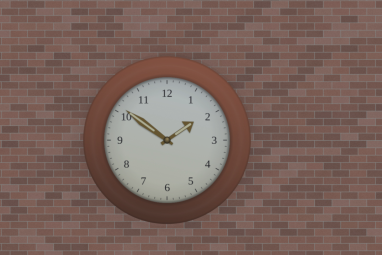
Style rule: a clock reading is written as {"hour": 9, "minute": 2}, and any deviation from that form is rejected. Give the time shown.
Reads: {"hour": 1, "minute": 51}
